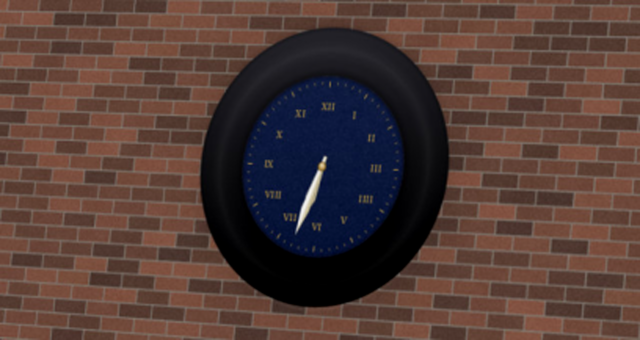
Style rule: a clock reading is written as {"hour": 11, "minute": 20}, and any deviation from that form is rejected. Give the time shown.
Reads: {"hour": 6, "minute": 33}
